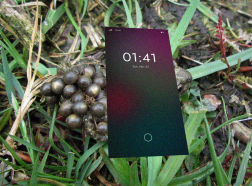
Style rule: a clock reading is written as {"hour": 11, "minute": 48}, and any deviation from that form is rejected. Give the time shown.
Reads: {"hour": 1, "minute": 41}
